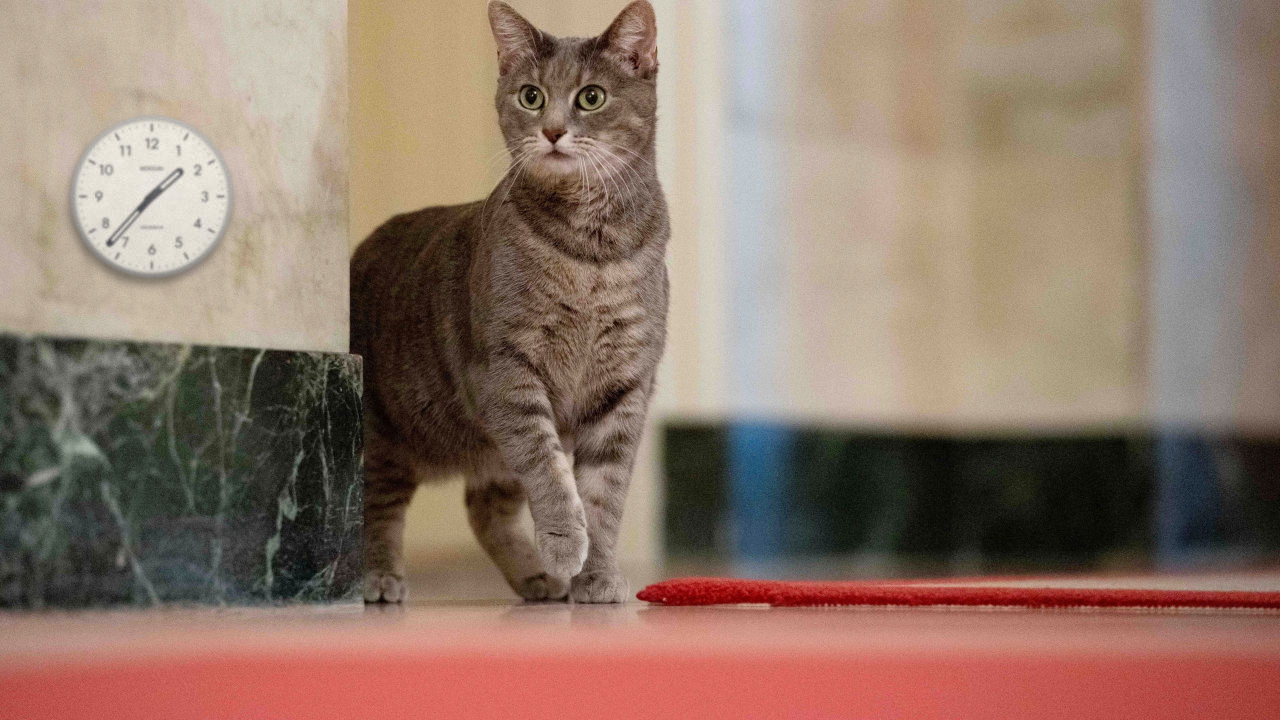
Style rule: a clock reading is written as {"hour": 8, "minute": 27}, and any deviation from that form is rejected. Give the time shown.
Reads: {"hour": 1, "minute": 37}
